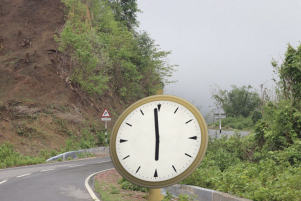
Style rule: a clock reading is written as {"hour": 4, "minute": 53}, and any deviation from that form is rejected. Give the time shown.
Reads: {"hour": 5, "minute": 59}
